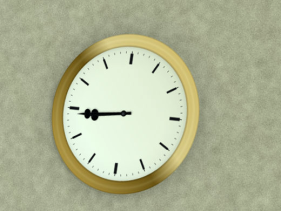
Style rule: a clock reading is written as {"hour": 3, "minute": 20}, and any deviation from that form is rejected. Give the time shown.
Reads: {"hour": 8, "minute": 44}
